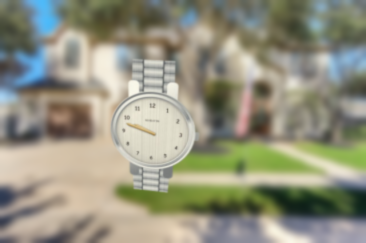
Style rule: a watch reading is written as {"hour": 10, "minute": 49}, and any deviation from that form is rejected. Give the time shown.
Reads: {"hour": 9, "minute": 48}
